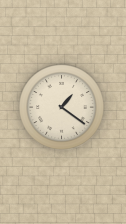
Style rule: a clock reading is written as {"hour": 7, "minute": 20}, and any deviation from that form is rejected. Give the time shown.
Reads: {"hour": 1, "minute": 21}
